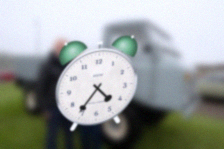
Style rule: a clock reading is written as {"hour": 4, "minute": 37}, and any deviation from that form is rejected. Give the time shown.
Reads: {"hour": 4, "minute": 36}
